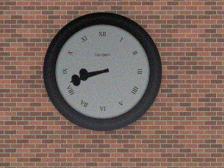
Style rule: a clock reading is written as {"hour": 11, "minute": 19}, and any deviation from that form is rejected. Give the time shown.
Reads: {"hour": 8, "minute": 42}
